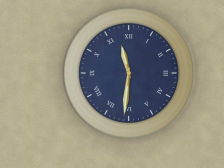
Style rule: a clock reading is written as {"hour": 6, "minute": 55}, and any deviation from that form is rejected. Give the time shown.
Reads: {"hour": 11, "minute": 31}
